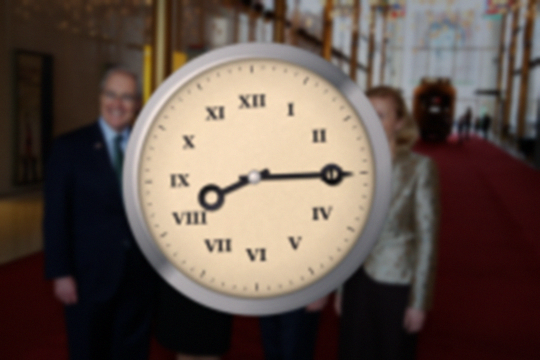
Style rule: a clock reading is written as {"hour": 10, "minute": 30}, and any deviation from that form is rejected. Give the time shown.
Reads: {"hour": 8, "minute": 15}
